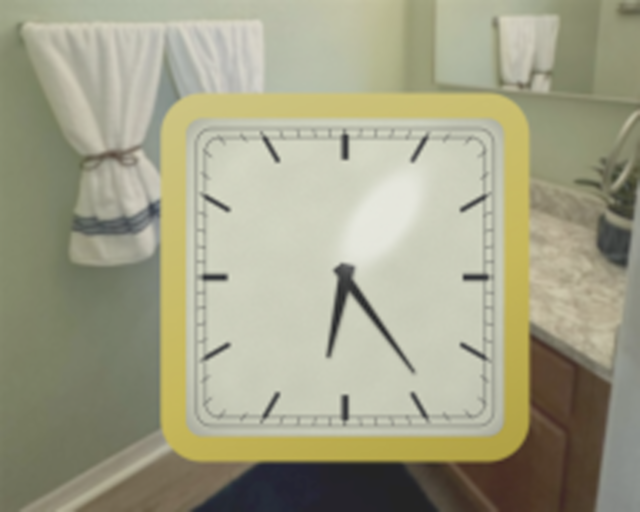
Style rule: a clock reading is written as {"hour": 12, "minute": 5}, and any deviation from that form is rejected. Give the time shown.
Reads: {"hour": 6, "minute": 24}
